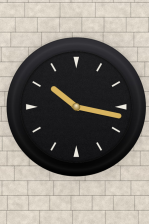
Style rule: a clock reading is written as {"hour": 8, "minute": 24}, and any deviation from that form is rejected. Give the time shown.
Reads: {"hour": 10, "minute": 17}
